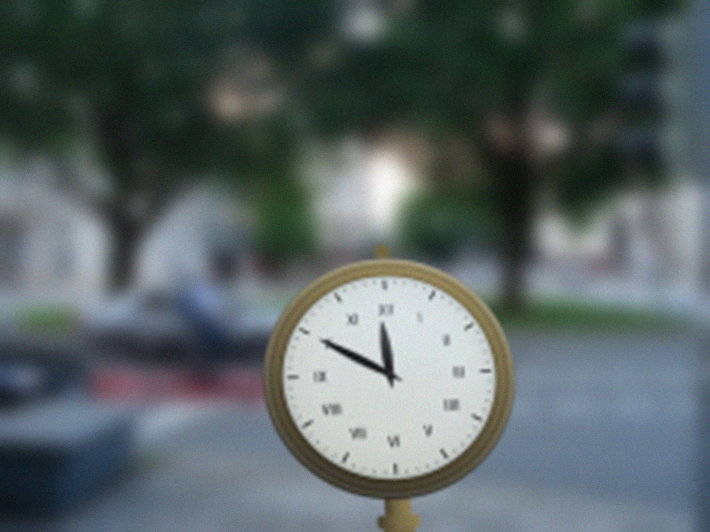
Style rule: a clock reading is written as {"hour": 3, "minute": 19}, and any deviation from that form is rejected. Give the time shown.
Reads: {"hour": 11, "minute": 50}
